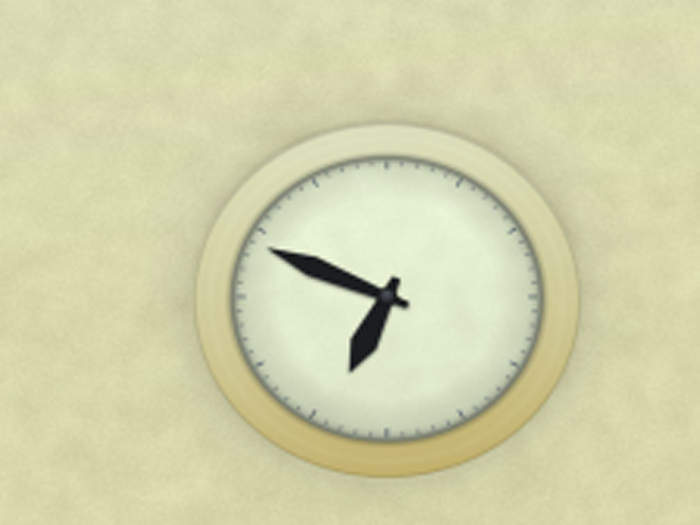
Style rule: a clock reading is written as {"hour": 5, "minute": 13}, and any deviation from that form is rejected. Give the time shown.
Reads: {"hour": 6, "minute": 49}
